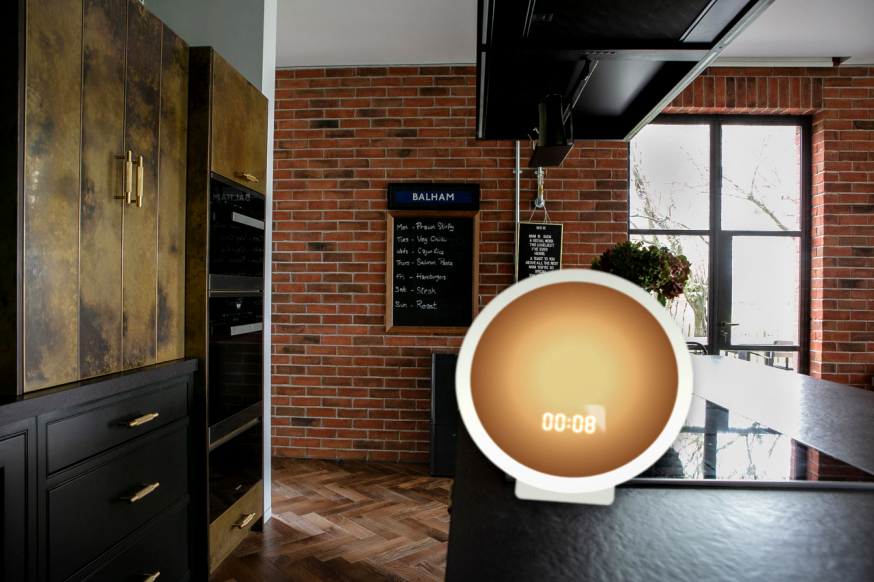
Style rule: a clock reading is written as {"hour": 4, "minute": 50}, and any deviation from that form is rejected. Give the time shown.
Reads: {"hour": 0, "minute": 8}
